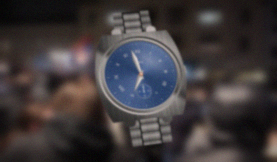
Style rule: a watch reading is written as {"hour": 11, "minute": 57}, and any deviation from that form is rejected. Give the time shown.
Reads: {"hour": 6, "minute": 58}
